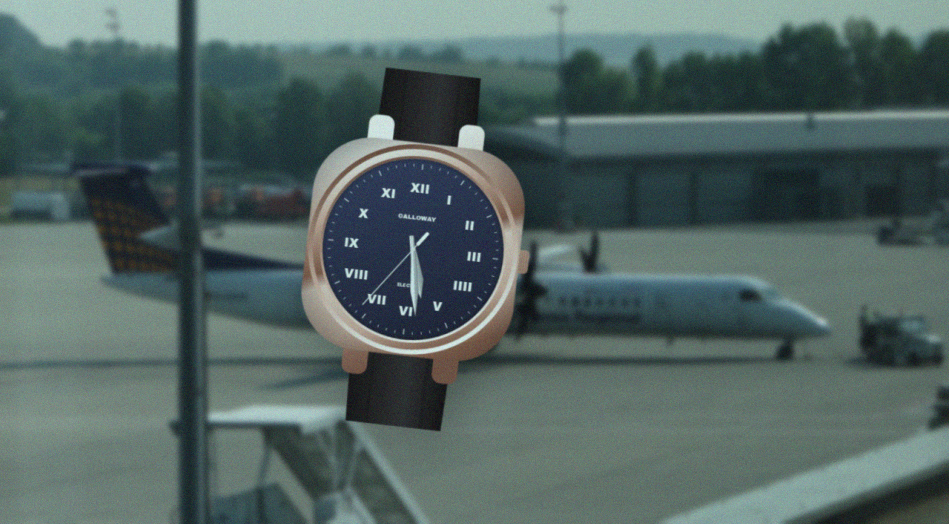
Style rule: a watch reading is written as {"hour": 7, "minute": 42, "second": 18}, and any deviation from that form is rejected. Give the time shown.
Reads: {"hour": 5, "minute": 28, "second": 36}
